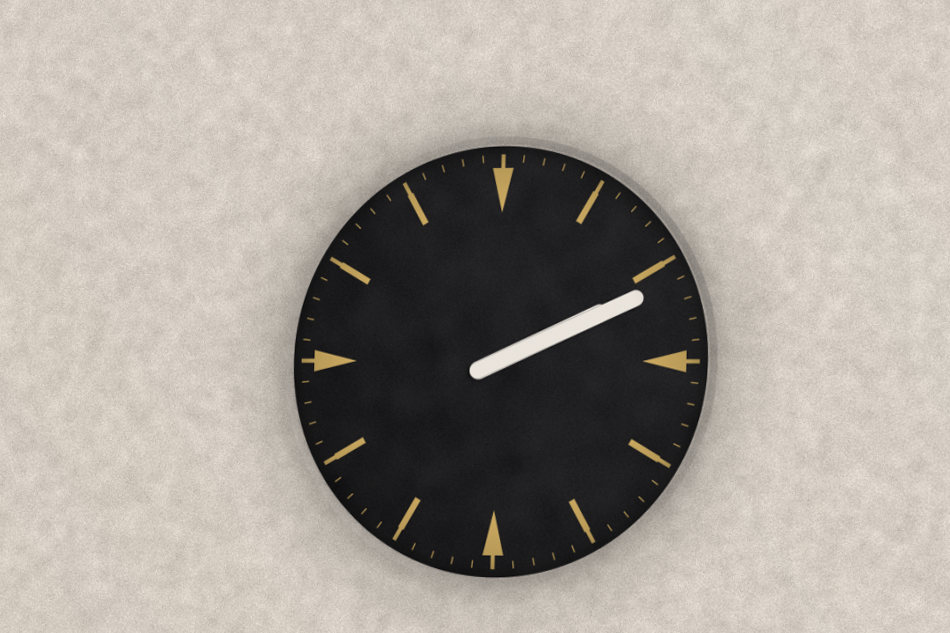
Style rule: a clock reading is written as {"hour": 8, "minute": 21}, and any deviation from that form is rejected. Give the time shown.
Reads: {"hour": 2, "minute": 11}
